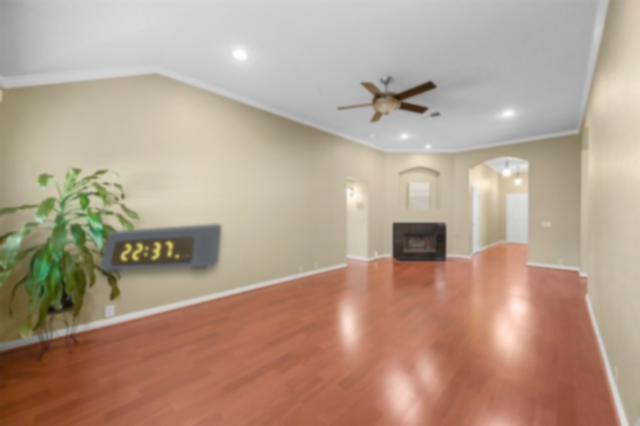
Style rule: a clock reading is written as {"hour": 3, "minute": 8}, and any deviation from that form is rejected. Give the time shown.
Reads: {"hour": 22, "minute": 37}
